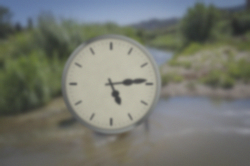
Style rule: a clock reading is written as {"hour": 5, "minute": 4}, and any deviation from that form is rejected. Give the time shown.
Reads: {"hour": 5, "minute": 14}
